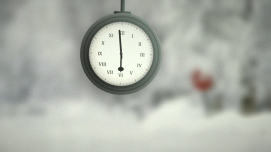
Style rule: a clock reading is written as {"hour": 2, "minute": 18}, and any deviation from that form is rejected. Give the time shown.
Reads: {"hour": 5, "minute": 59}
